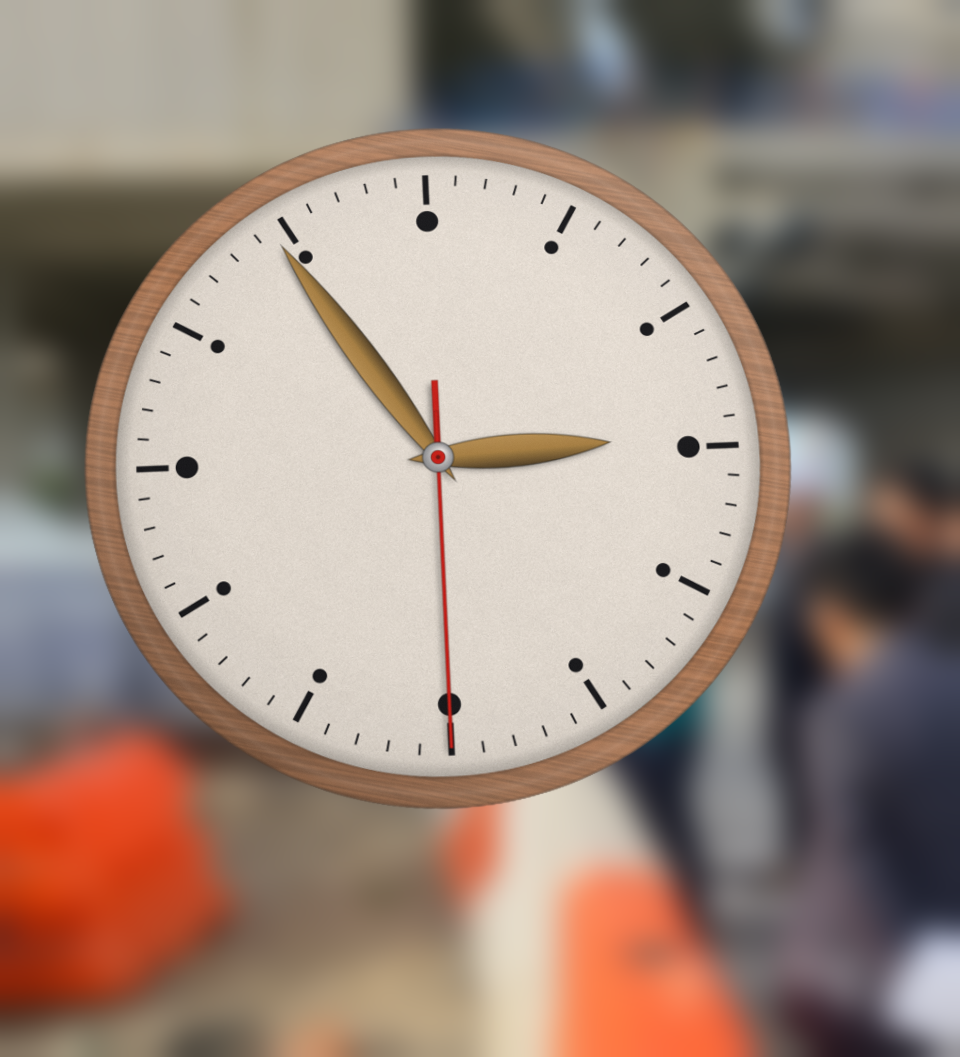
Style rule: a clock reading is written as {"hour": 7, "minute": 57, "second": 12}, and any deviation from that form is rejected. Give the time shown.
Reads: {"hour": 2, "minute": 54, "second": 30}
